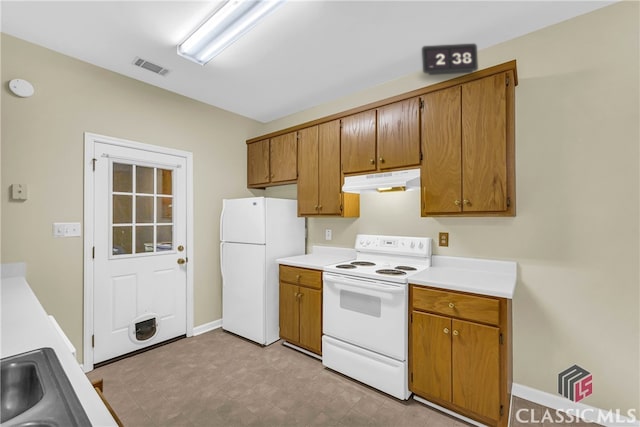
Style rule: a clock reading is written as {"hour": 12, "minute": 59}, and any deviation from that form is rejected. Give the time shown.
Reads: {"hour": 2, "minute": 38}
